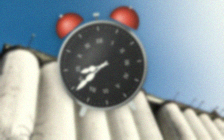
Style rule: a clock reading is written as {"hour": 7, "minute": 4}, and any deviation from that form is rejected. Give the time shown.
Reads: {"hour": 8, "minute": 39}
